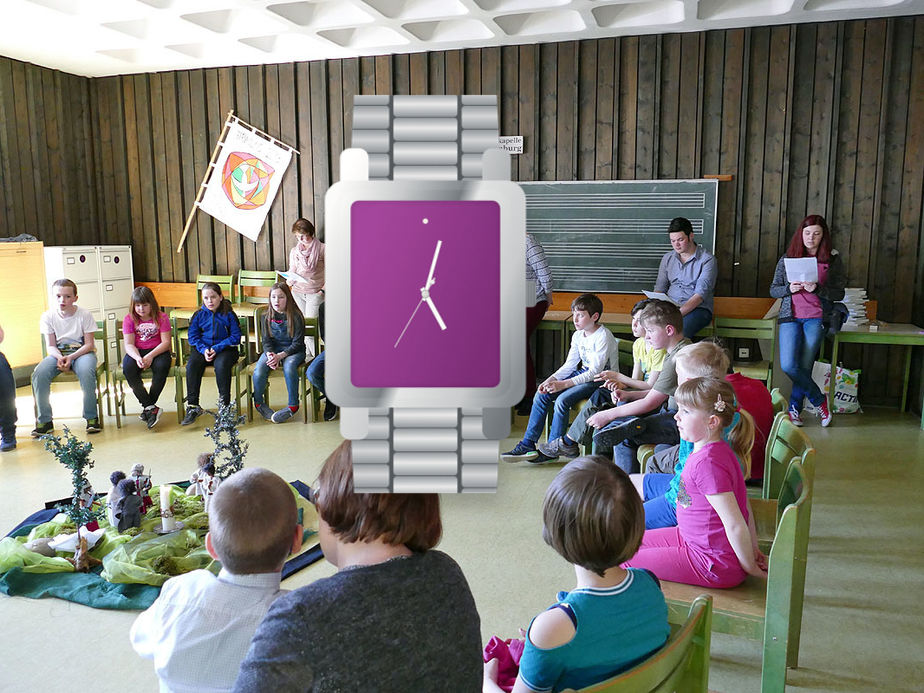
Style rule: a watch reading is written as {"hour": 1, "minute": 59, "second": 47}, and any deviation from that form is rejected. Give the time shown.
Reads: {"hour": 5, "minute": 2, "second": 35}
